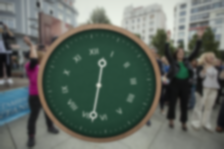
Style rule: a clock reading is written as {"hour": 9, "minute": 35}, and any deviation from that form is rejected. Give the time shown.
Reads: {"hour": 12, "minute": 33}
